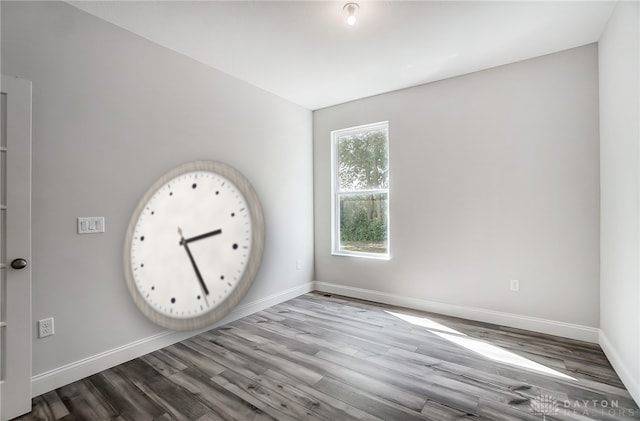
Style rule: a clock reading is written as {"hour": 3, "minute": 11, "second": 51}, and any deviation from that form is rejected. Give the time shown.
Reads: {"hour": 2, "minute": 23, "second": 24}
